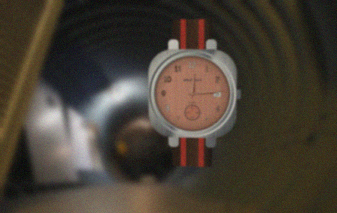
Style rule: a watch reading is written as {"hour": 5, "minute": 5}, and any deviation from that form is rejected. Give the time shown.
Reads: {"hour": 12, "minute": 14}
